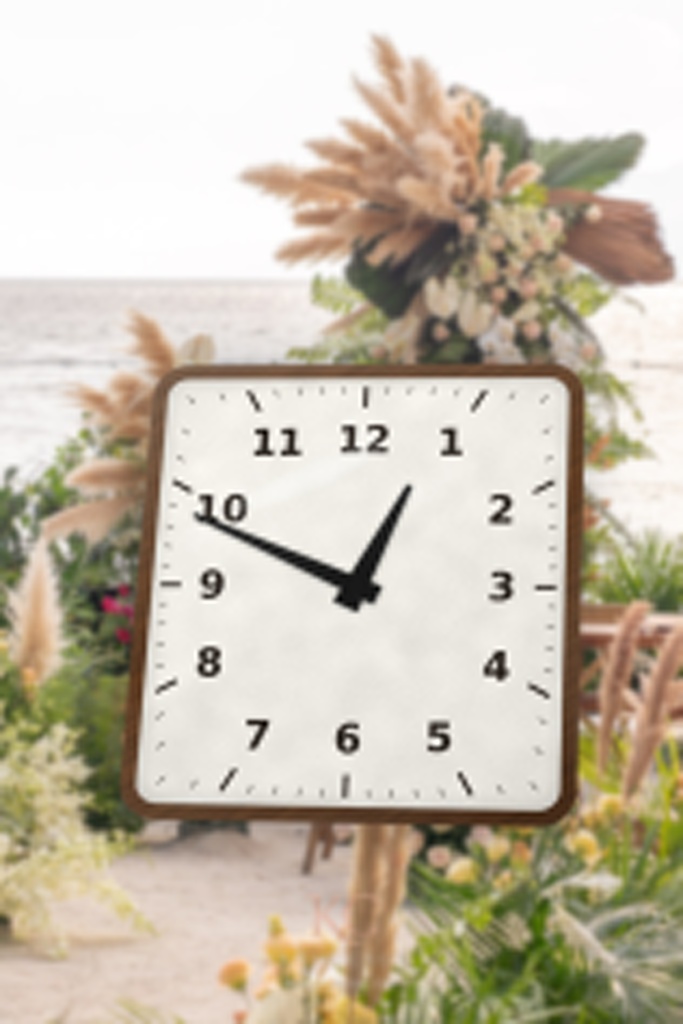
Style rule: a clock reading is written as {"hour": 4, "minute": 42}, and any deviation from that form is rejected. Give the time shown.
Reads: {"hour": 12, "minute": 49}
